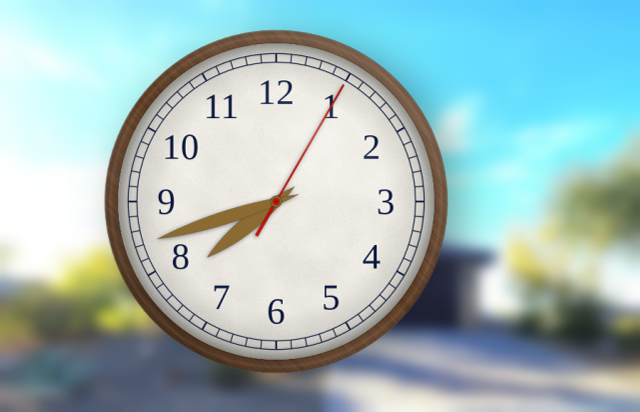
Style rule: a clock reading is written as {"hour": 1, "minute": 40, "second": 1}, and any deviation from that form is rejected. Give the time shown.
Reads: {"hour": 7, "minute": 42, "second": 5}
